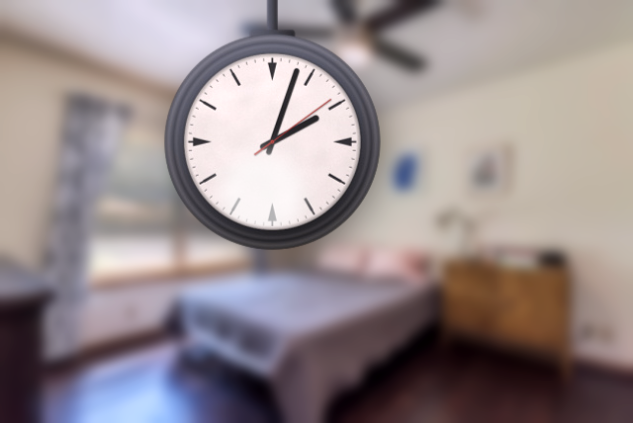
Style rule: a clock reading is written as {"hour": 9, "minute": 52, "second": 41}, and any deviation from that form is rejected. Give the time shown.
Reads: {"hour": 2, "minute": 3, "second": 9}
